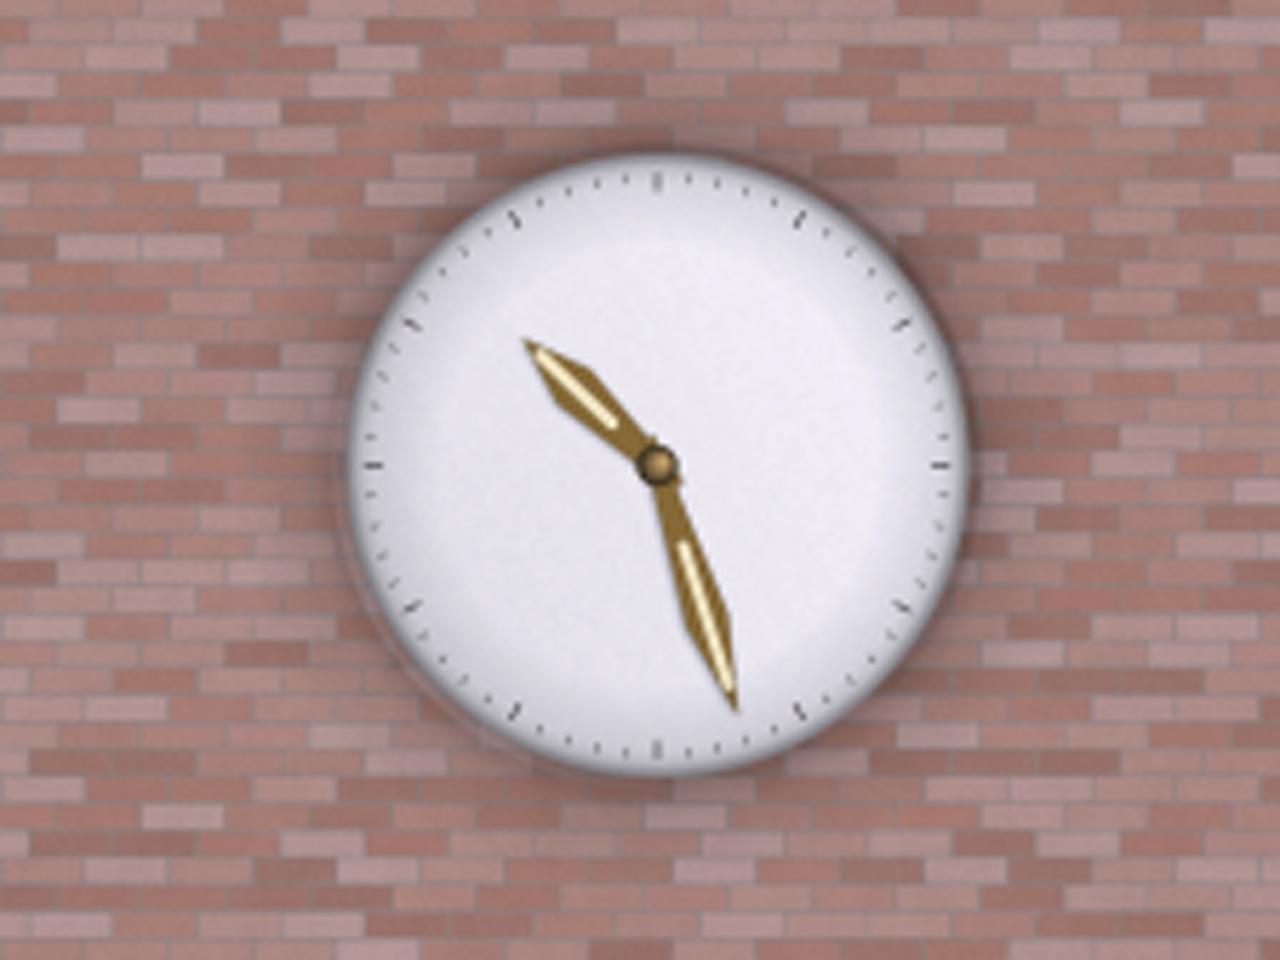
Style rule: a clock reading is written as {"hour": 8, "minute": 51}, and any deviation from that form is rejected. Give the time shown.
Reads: {"hour": 10, "minute": 27}
